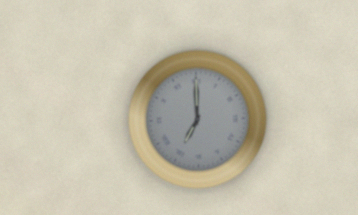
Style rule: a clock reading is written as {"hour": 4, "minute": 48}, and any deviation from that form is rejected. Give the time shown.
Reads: {"hour": 7, "minute": 0}
